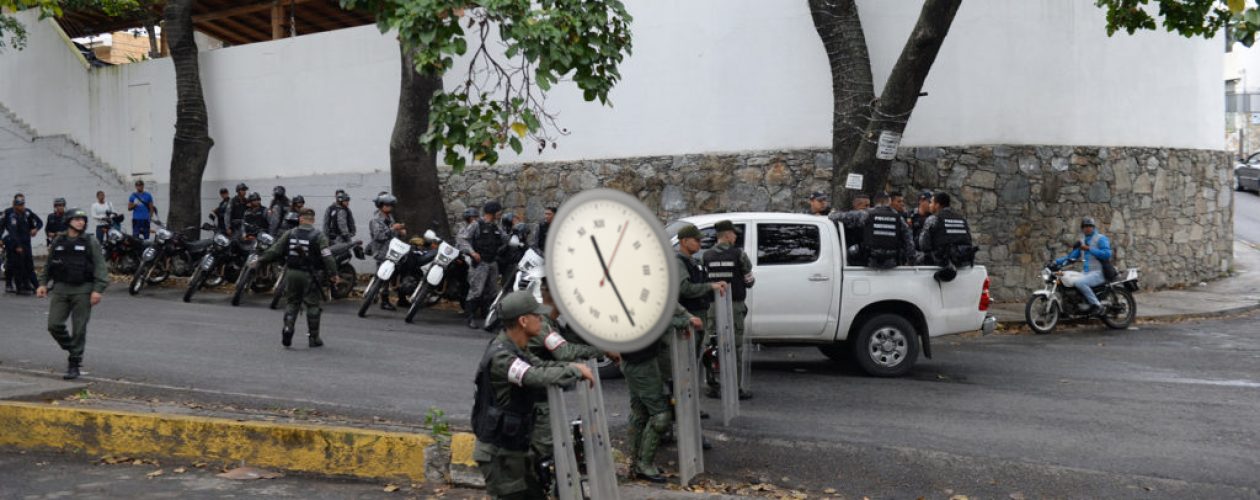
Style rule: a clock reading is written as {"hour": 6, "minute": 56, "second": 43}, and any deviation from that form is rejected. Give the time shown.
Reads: {"hour": 11, "minute": 26, "second": 6}
